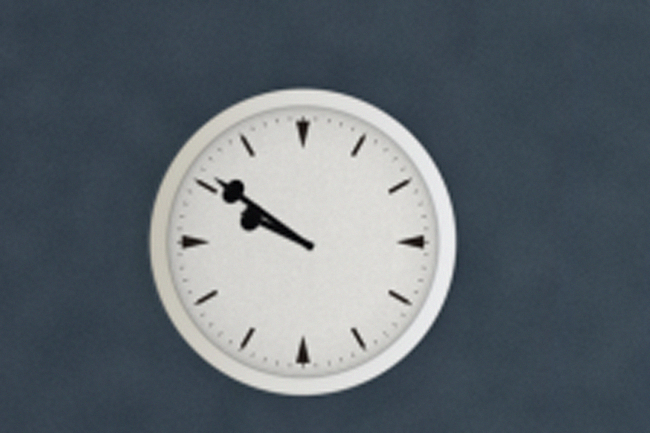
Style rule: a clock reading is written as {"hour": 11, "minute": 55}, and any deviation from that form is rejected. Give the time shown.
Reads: {"hour": 9, "minute": 51}
